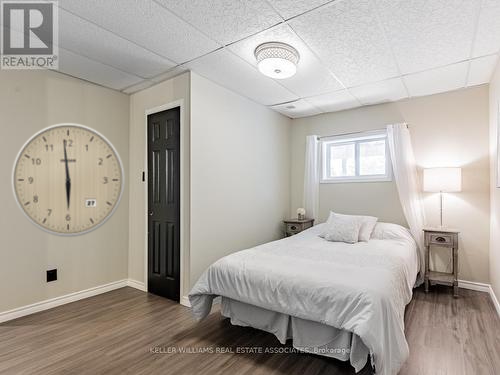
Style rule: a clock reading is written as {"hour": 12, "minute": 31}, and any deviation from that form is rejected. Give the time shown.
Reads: {"hour": 5, "minute": 59}
